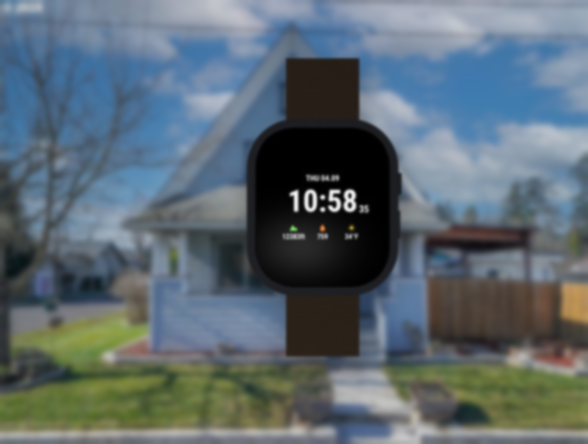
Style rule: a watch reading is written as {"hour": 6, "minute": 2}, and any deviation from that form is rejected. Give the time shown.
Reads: {"hour": 10, "minute": 58}
